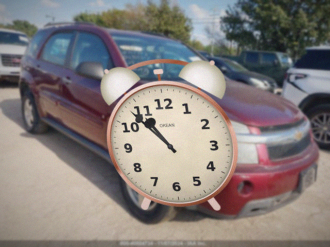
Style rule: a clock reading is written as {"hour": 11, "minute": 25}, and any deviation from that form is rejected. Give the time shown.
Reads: {"hour": 10, "minute": 53}
